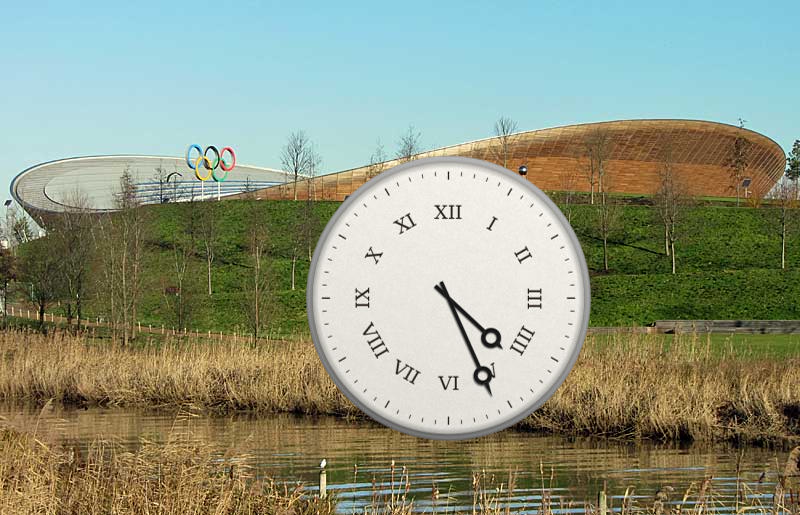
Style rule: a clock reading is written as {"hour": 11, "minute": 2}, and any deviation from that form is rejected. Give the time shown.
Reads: {"hour": 4, "minute": 26}
